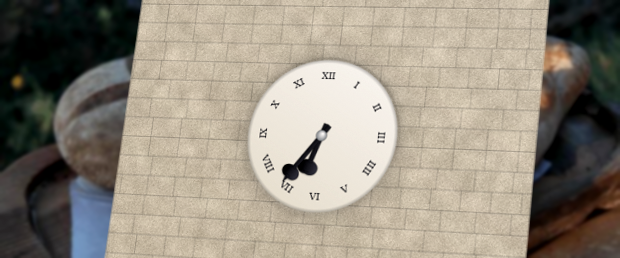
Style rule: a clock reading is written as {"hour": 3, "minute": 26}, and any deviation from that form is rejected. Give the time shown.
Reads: {"hour": 6, "minute": 36}
